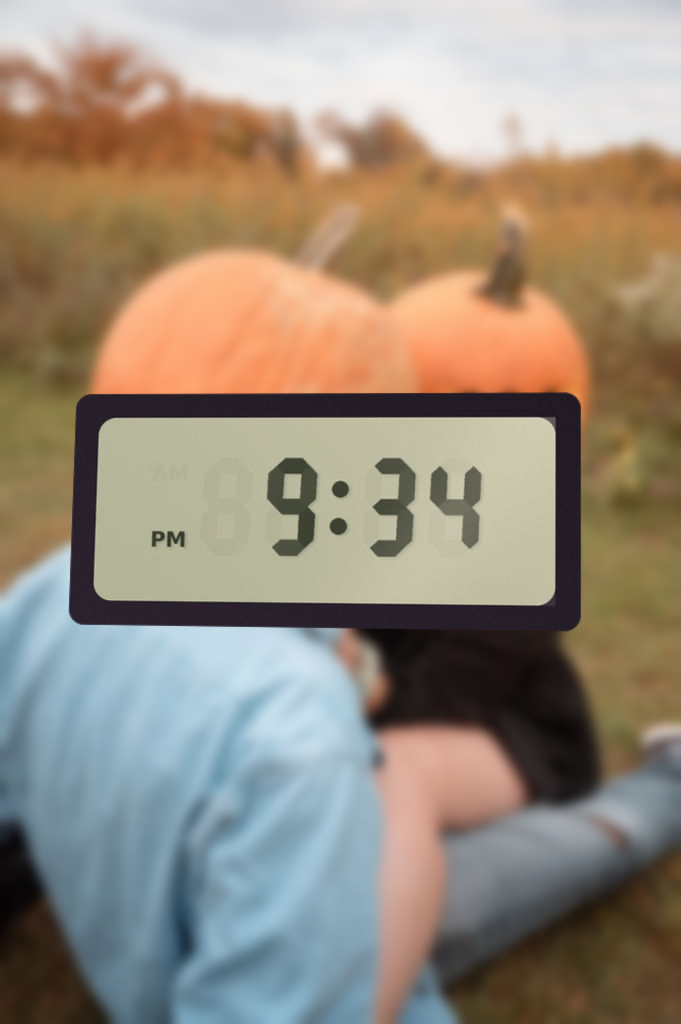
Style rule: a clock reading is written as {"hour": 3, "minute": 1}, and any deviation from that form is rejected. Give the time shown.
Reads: {"hour": 9, "minute": 34}
